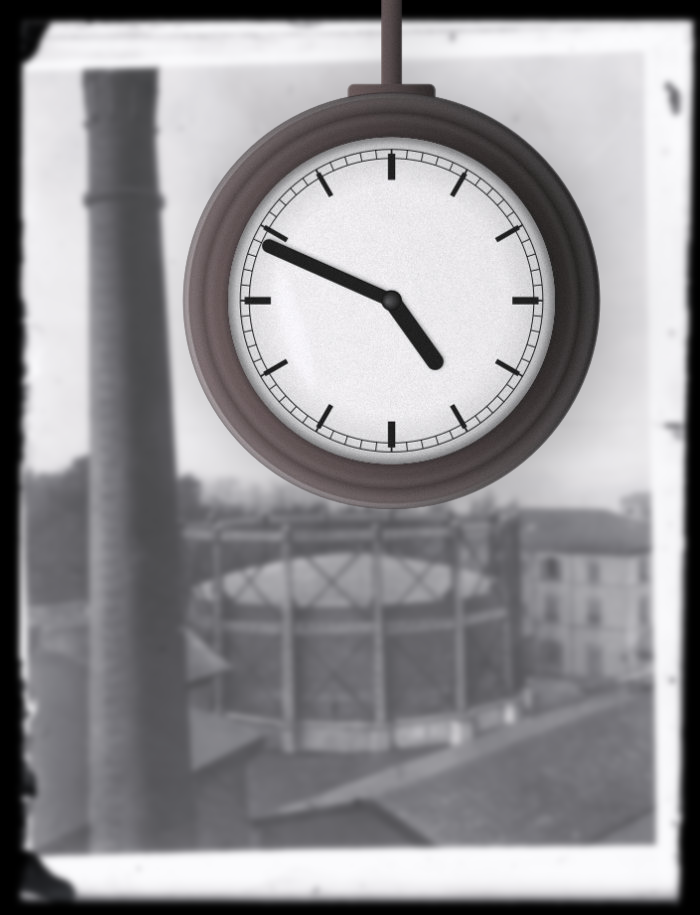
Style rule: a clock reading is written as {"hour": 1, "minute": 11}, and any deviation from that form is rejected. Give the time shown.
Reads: {"hour": 4, "minute": 49}
